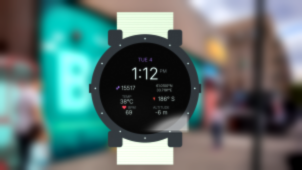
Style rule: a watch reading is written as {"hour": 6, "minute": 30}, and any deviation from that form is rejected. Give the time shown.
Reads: {"hour": 1, "minute": 12}
